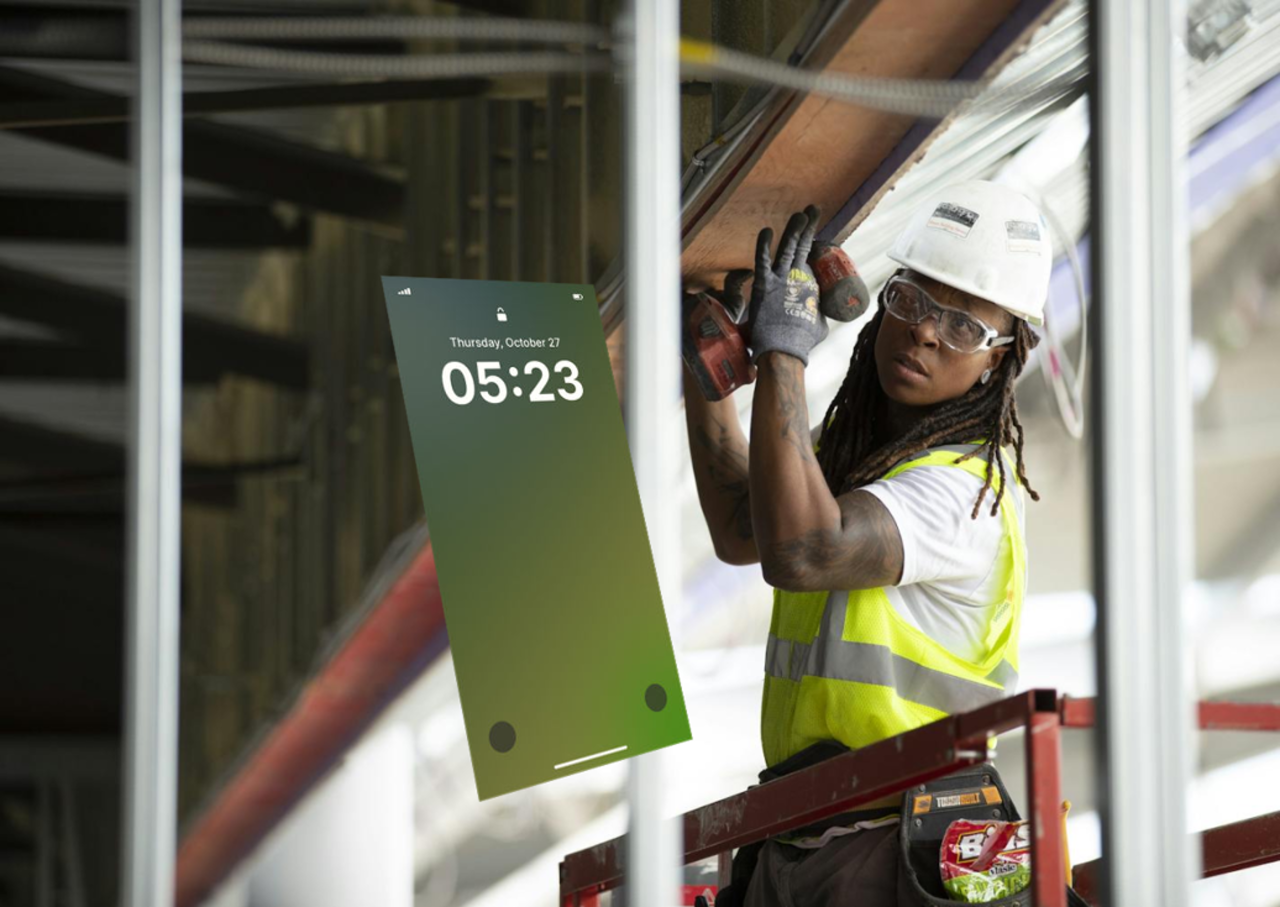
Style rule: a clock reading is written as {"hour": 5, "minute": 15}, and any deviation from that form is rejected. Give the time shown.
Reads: {"hour": 5, "minute": 23}
